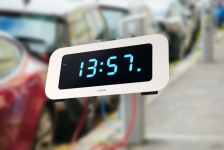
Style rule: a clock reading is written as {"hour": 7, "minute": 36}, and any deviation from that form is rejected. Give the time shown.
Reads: {"hour": 13, "minute": 57}
